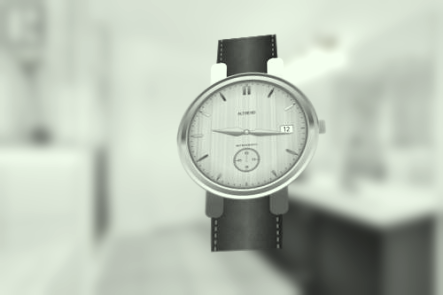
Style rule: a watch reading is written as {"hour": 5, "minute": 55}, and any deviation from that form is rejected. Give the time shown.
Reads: {"hour": 9, "minute": 16}
